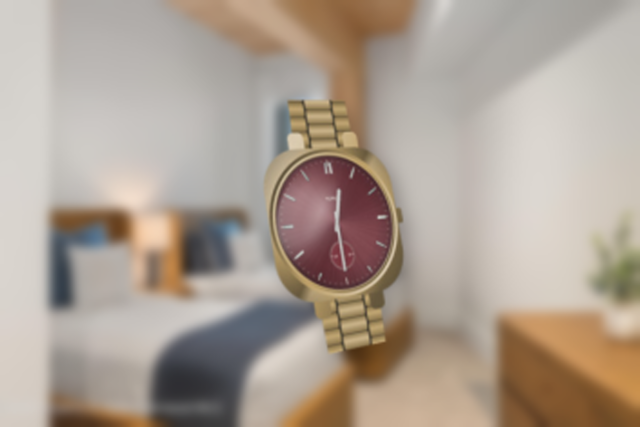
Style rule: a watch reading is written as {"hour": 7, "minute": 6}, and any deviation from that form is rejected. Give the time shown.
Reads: {"hour": 12, "minute": 30}
